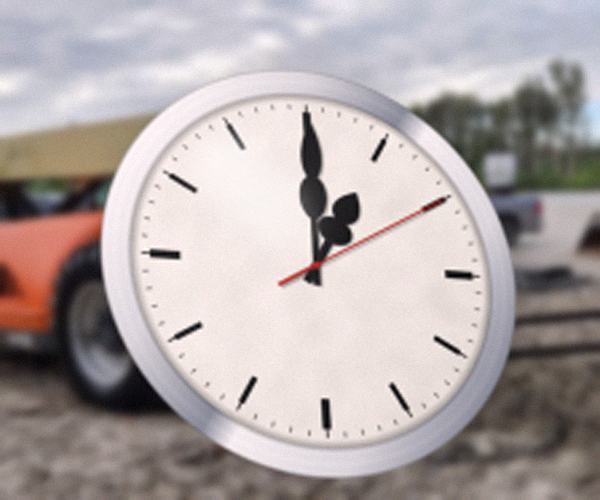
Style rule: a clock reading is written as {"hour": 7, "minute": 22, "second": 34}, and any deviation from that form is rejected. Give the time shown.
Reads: {"hour": 1, "minute": 0, "second": 10}
